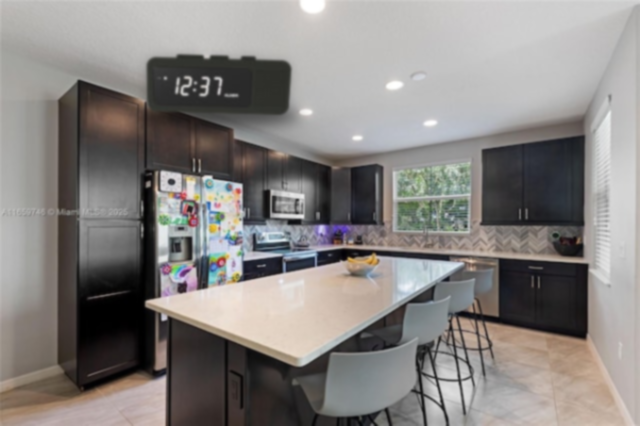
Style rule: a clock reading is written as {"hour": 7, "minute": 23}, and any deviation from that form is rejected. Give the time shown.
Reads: {"hour": 12, "minute": 37}
